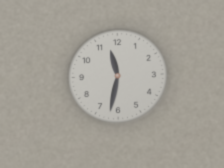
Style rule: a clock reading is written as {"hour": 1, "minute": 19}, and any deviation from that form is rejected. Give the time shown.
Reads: {"hour": 11, "minute": 32}
